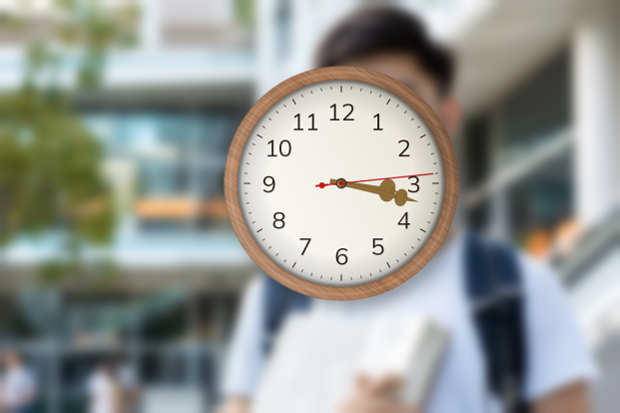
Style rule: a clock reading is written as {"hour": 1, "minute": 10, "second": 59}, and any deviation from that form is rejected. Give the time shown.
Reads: {"hour": 3, "minute": 17, "second": 14}
